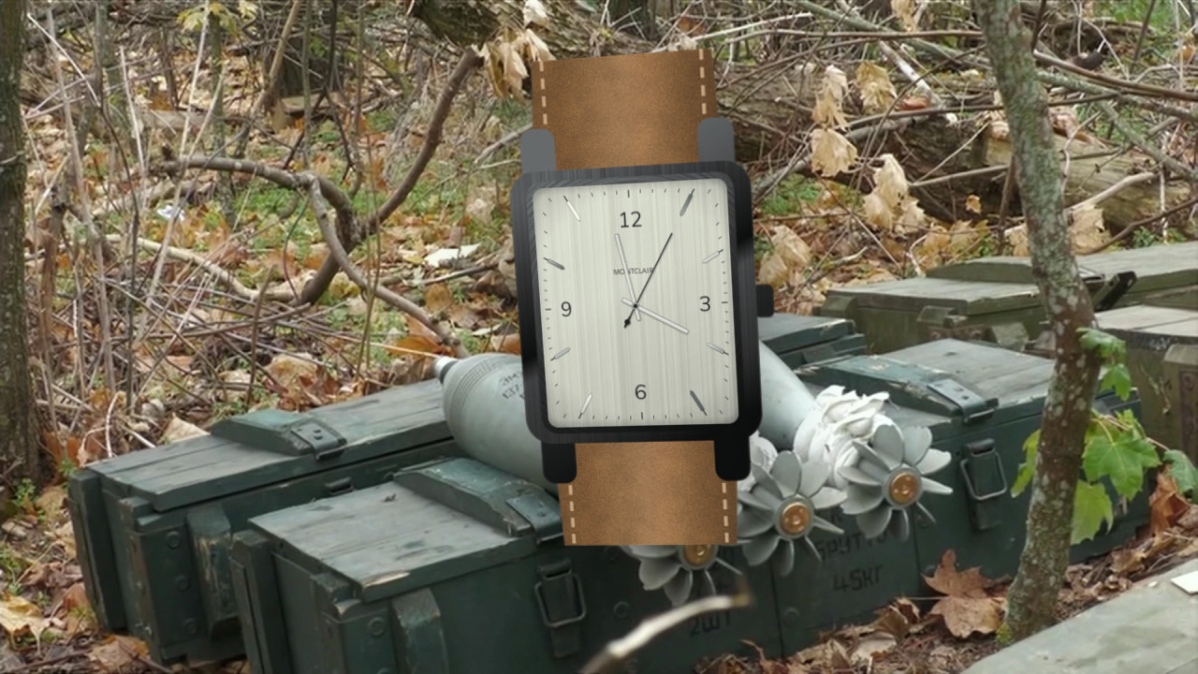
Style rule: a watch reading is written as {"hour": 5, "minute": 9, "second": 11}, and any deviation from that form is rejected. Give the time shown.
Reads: {"hour": 3, "minute": 58, "second": 5}
